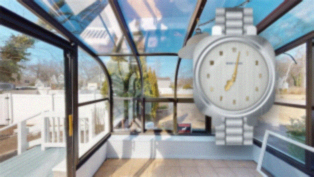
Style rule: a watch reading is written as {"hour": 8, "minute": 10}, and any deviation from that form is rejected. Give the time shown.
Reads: {"hour": 7, "minute": 2}
